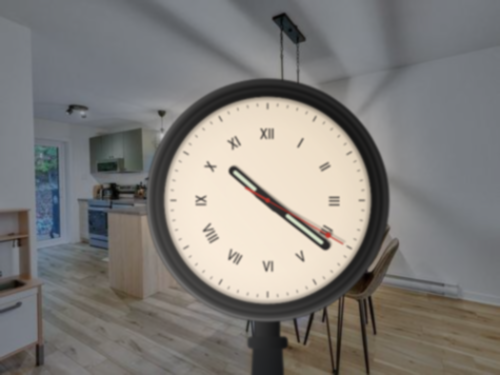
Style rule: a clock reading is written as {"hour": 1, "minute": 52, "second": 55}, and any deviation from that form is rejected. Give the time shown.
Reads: {"hour": 10, "minute": 21, "second": 20}
